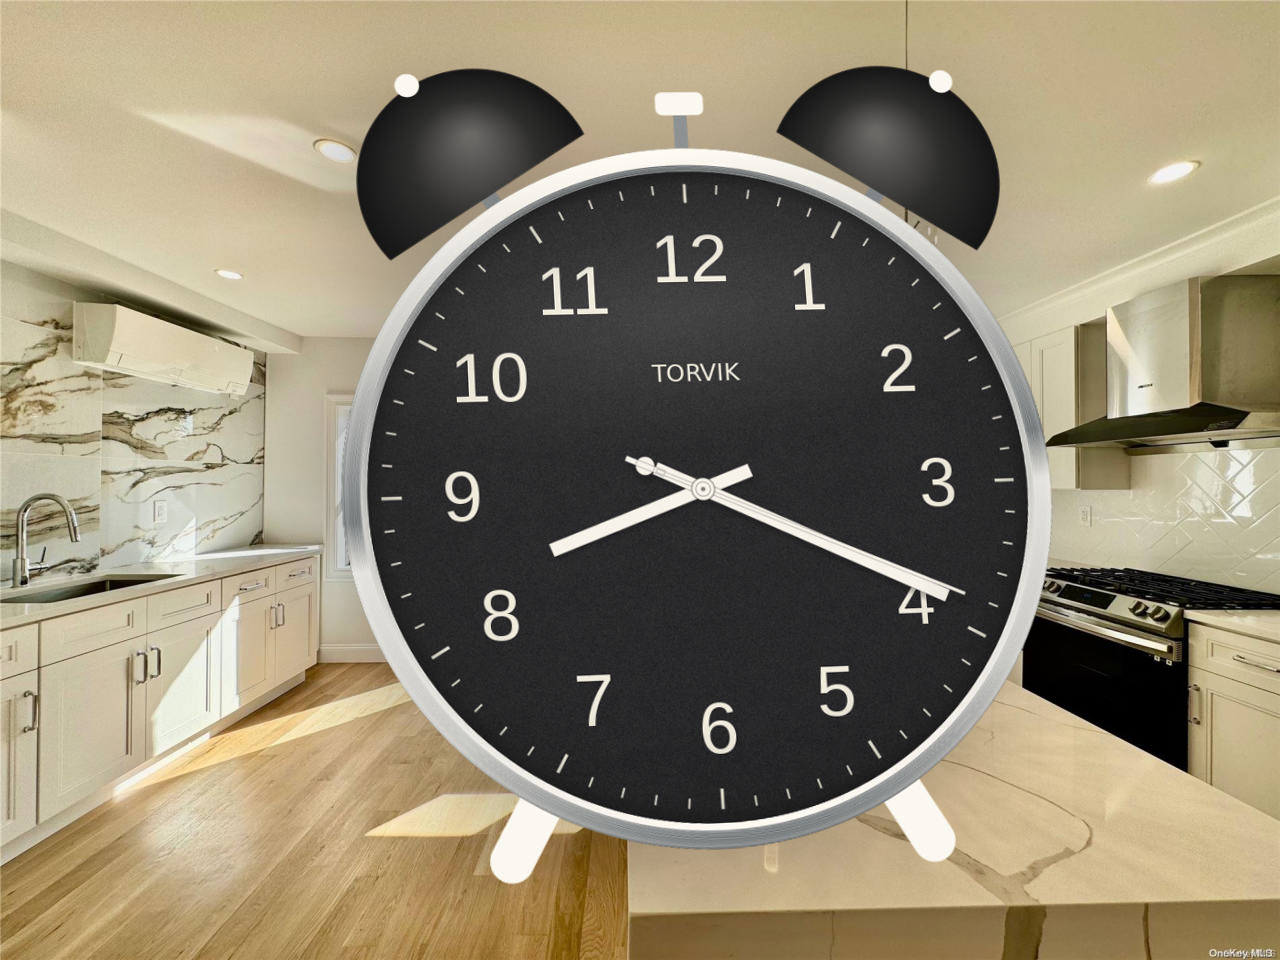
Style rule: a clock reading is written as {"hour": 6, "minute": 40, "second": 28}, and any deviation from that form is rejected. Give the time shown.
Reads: {"hour": 8, "minute": 19, "second": 19}
